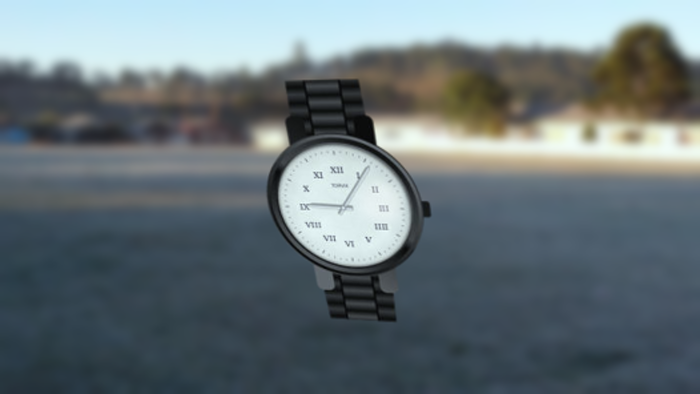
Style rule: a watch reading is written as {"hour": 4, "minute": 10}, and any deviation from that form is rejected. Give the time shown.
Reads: {"hour": 9, "minute": 6}
